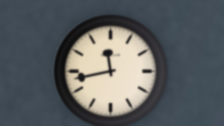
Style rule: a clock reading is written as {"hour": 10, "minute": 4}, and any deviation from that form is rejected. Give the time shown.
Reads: {"hour": 11, "minute": 43}
